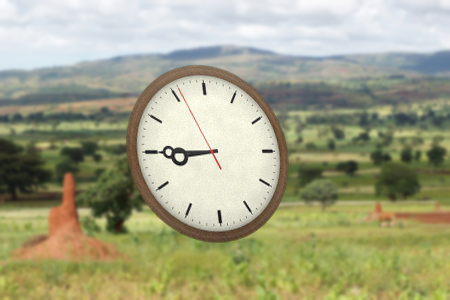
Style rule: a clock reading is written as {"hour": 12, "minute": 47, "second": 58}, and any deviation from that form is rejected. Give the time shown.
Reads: {"hour": 8, "minute": 44, "second": 56}
